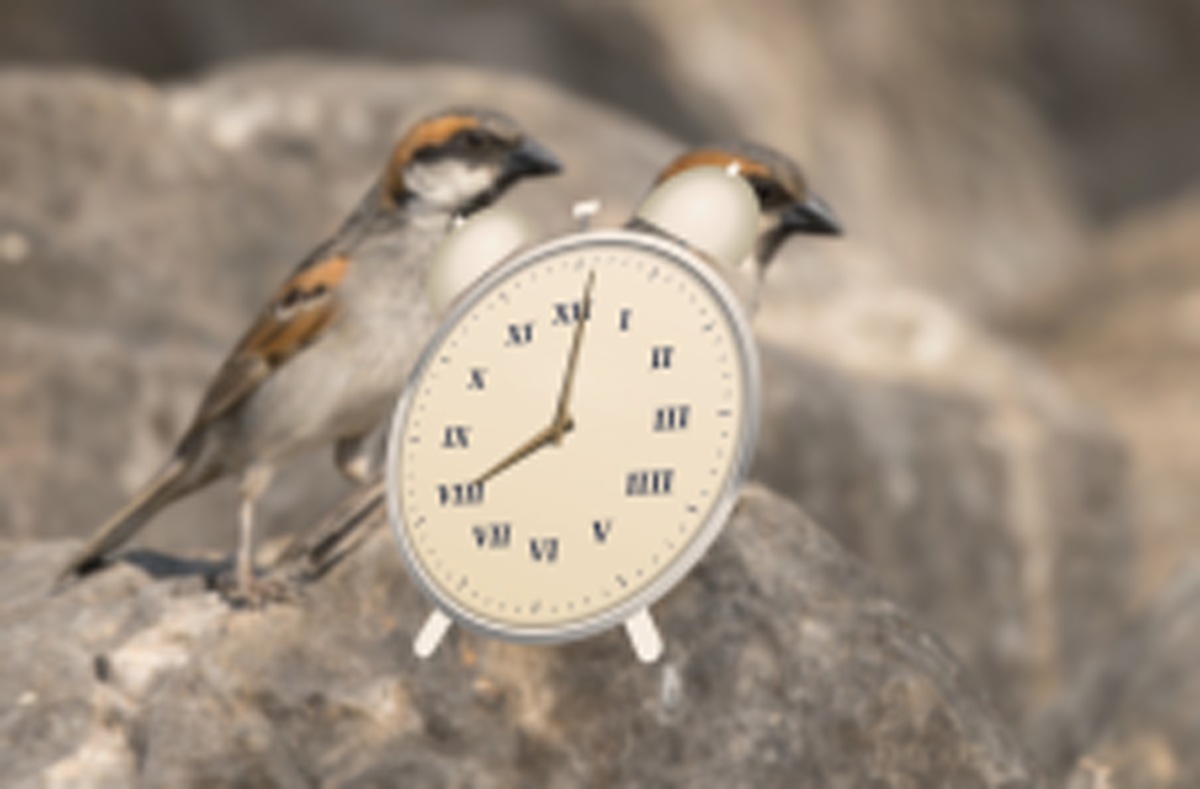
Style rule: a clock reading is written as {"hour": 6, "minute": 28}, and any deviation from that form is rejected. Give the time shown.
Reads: {"hour": 8, "minute": 1}
